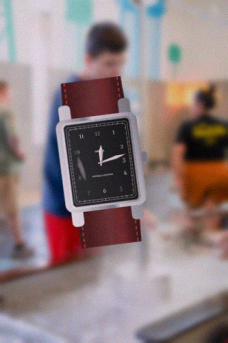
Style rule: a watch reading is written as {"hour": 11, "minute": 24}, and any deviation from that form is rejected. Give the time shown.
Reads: {"hour": 12, "minute": 13}
